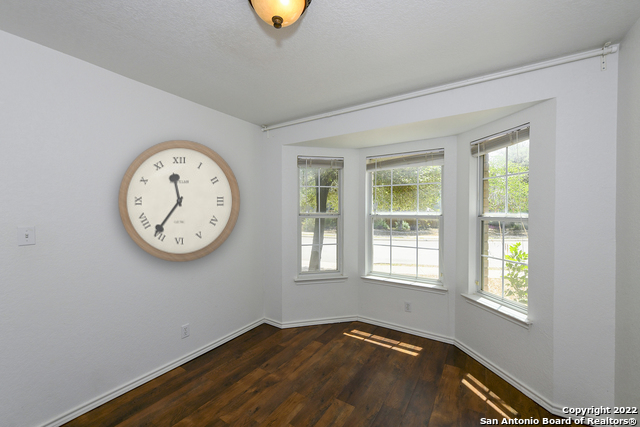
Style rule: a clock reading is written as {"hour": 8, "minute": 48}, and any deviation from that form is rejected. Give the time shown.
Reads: {"hour": 11, "minute": 36}
